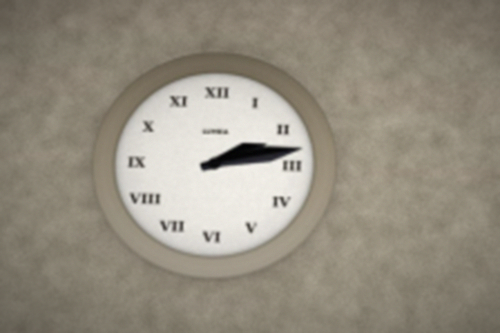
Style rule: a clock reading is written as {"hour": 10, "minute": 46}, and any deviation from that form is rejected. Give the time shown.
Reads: {"hour": 2, "minute": 13}
